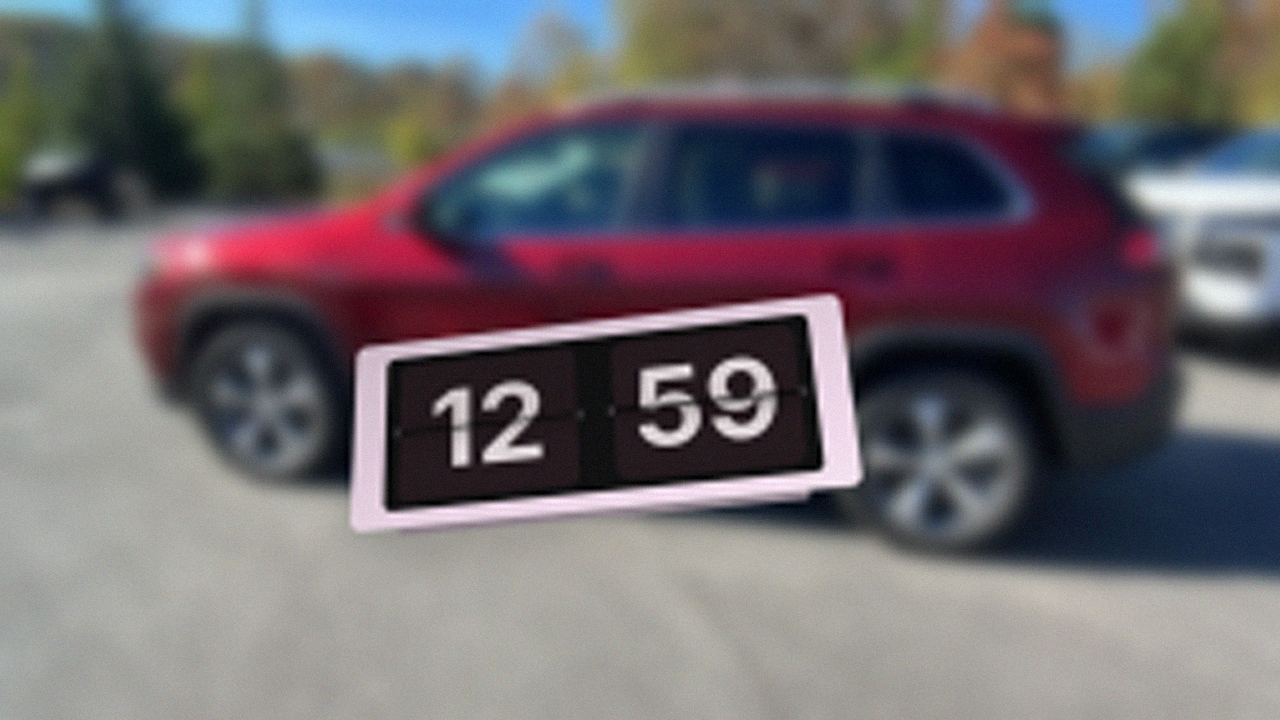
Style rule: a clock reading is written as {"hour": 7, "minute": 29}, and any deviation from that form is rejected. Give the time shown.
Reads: {"hour": 12, "minute": 59}
